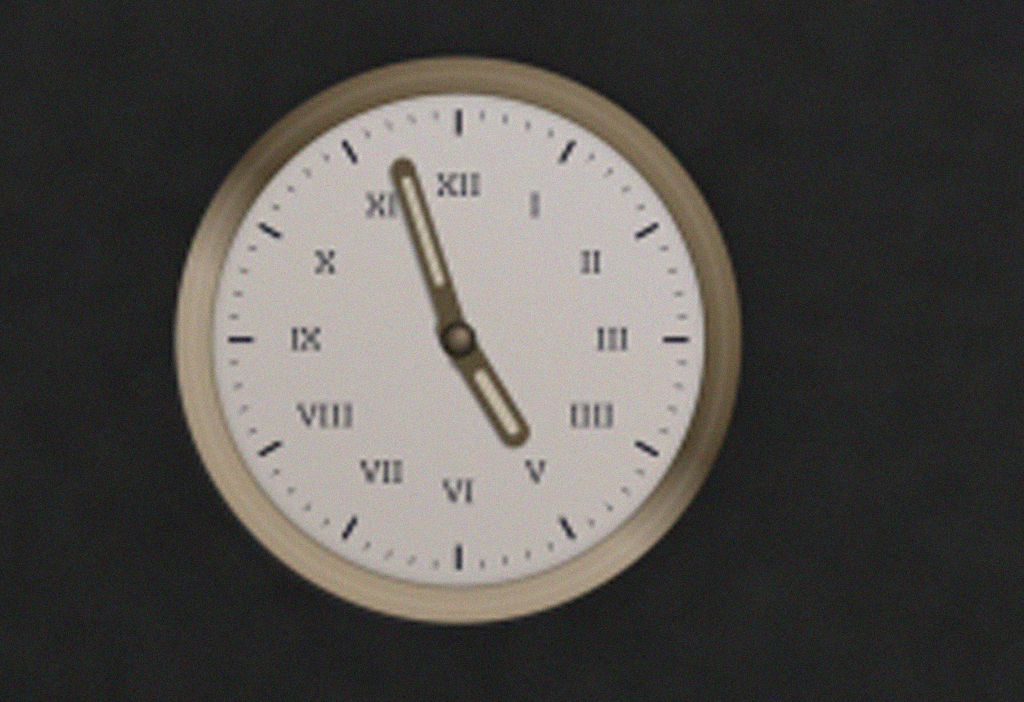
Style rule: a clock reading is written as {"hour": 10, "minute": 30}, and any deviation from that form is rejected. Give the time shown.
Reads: {"hour": 4, "minute": 57}
